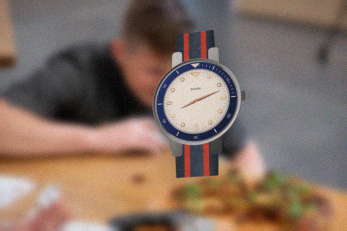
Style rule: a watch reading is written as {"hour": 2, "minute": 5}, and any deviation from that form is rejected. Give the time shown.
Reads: {"hour": 8, "minute": 12}
